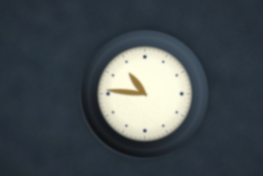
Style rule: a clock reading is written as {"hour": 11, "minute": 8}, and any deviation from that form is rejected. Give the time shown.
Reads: {"hour": 10, "minute": 46}
